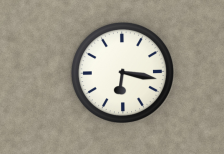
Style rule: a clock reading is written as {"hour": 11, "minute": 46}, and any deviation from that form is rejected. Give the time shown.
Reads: {"hour": 6, "minute": 17}
